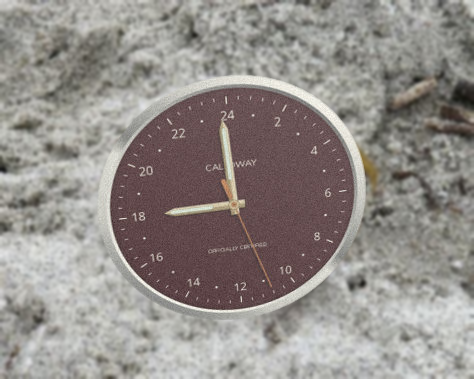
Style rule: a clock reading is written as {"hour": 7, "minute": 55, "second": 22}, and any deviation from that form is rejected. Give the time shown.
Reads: {"hour": 17, "minute": 59, "second": 27}
